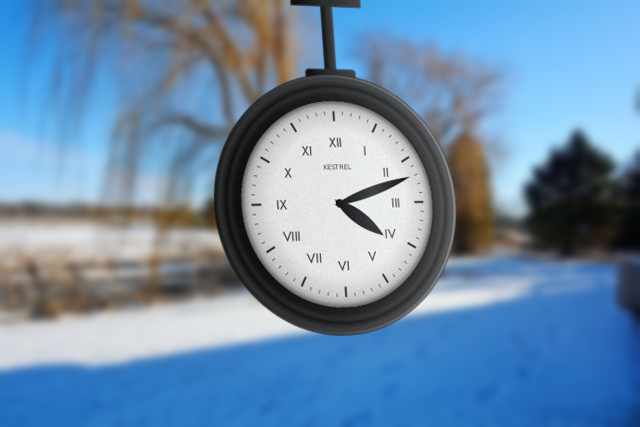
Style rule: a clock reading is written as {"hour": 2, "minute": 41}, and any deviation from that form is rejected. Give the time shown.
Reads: {"hour": 4, "minute": 12}
